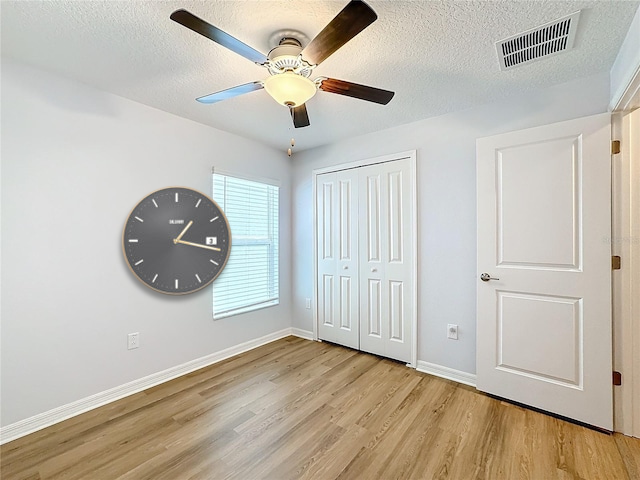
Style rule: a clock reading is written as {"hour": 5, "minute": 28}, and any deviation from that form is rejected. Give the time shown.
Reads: {"hour": 1, "minute": 17}
